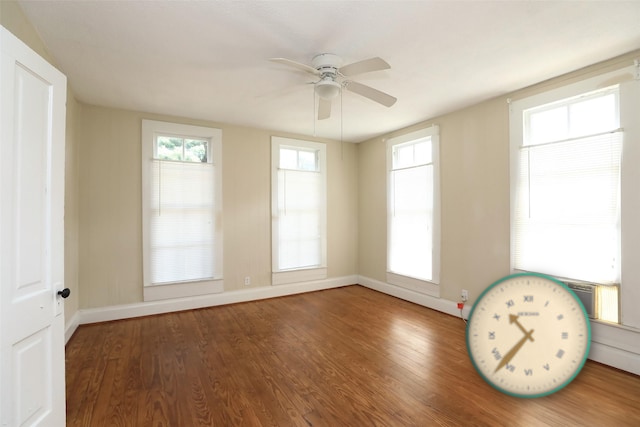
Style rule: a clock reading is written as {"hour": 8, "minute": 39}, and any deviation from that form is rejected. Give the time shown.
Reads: {"hour": 10, "minute": 37}
